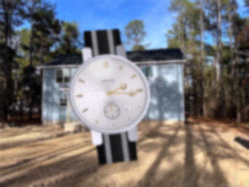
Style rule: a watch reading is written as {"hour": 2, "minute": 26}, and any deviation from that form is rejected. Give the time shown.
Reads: {"hour": 2, "minute": 16}
